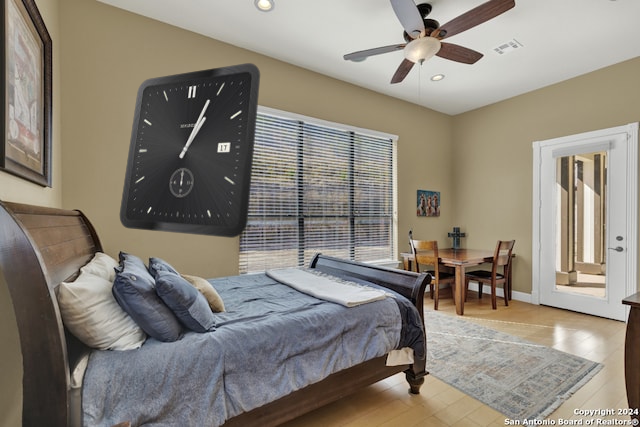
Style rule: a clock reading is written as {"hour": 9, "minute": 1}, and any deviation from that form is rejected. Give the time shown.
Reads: {"hour": 1, "minute": 4}
